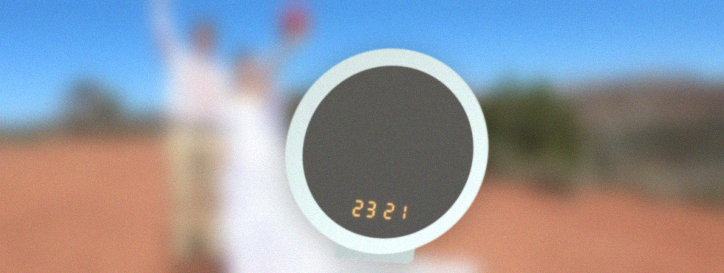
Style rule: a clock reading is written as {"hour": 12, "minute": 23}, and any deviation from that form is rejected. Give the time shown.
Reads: {"hour": 23, "minute": 21}
